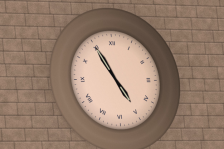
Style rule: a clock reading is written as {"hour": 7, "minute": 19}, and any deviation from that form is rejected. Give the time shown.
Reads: {"hour": 4, "minute": 55}
